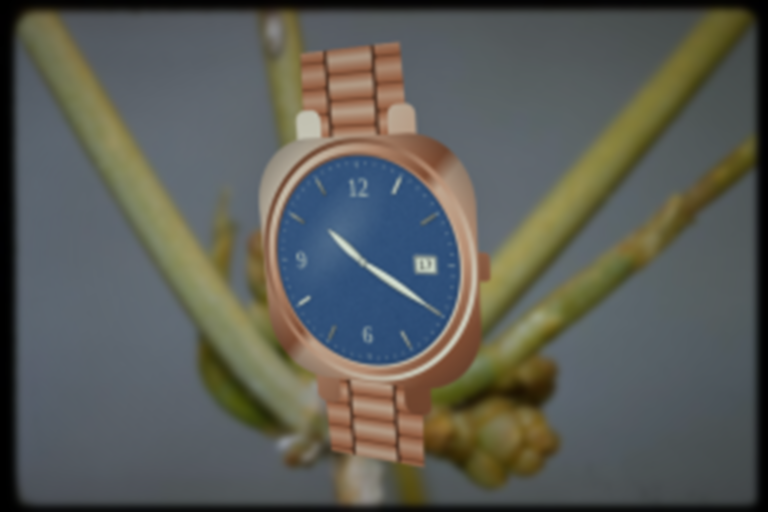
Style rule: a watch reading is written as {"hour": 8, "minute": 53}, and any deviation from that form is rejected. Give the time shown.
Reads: {"hour": 10, "minute": 20}
